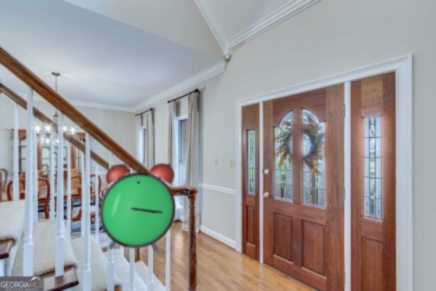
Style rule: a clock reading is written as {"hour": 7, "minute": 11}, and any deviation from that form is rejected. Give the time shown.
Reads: {"hour": 3, "minute": 16}
